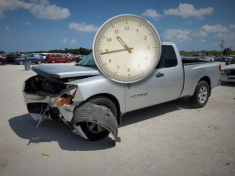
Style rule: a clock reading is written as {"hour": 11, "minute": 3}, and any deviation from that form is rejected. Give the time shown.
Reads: {"hour": 10, "minute": 44}
